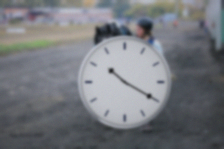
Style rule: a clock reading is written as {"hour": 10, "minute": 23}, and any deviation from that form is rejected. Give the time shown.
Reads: {"hour": 10, "minute": 20}
